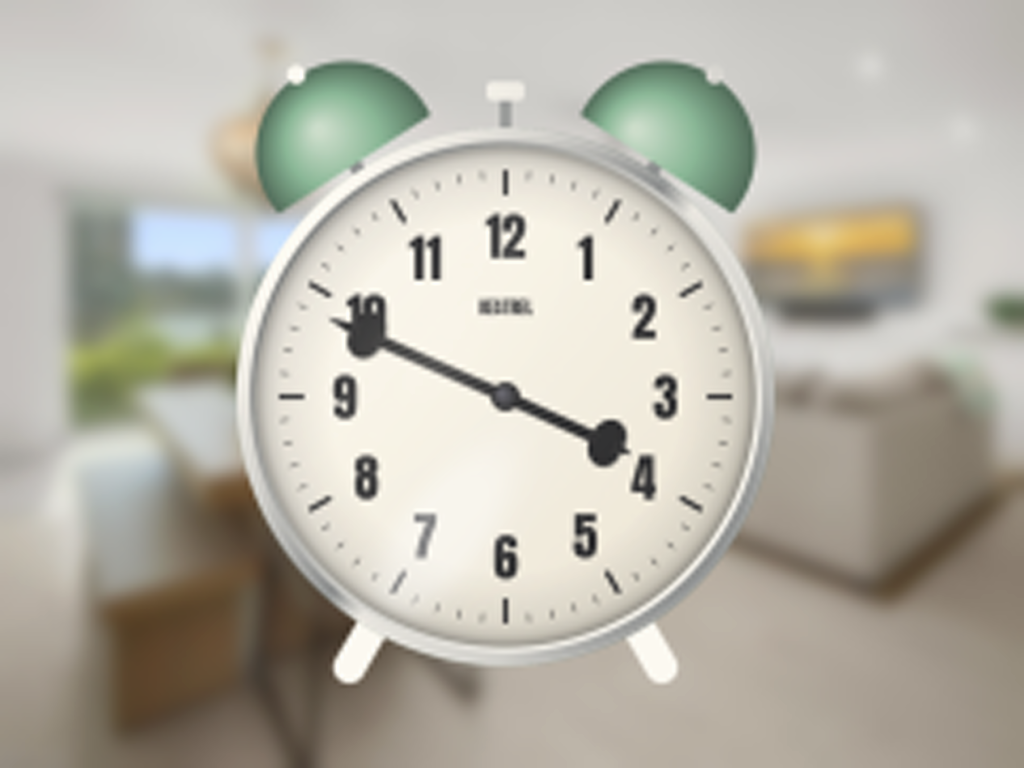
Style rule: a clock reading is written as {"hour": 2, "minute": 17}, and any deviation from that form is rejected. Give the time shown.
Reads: {"hour": 3, "minute": 49}
